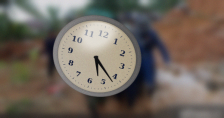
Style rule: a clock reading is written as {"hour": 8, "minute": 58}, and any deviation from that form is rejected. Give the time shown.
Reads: {"hour": 5, "minute": 22}
